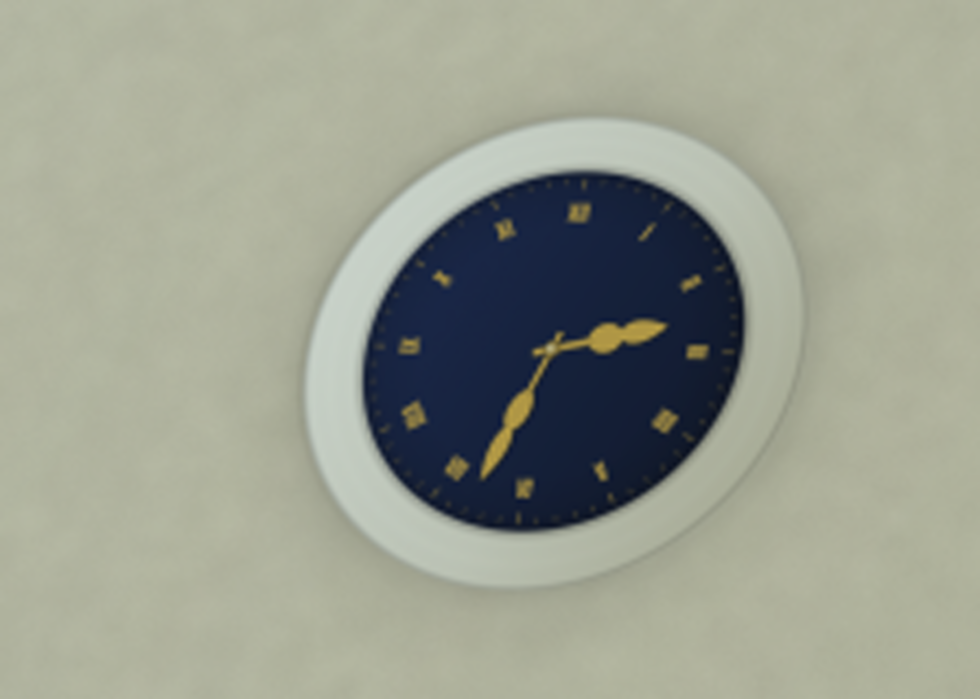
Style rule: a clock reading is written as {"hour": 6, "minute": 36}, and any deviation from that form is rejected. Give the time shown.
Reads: {"hour": 2, "minute": 33}
